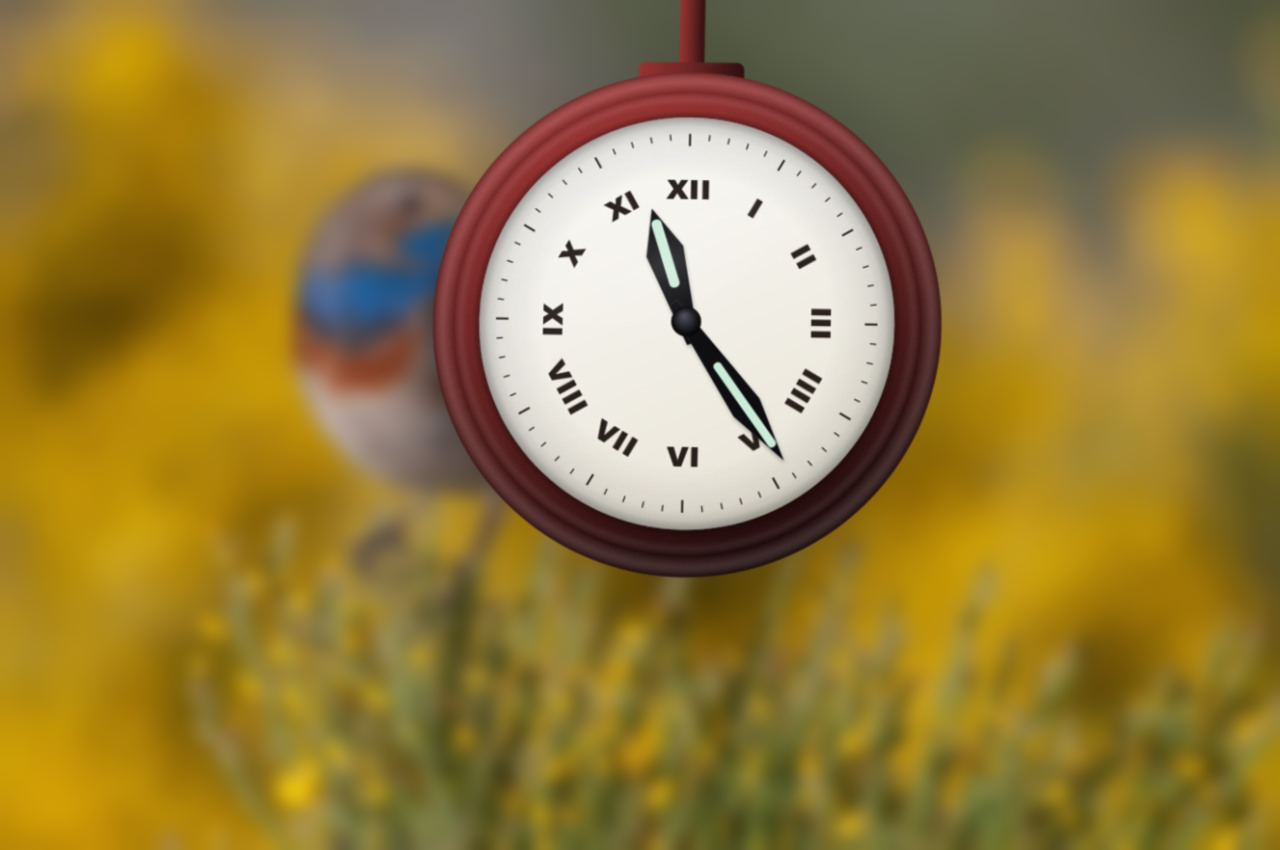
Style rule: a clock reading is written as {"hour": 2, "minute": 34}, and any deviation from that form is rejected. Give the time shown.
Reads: {"hour": 11, "minute": 24}
